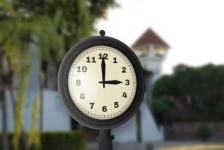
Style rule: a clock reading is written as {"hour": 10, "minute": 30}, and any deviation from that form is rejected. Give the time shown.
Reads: {"hour": 3, "minute": 0}
